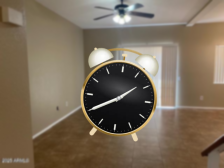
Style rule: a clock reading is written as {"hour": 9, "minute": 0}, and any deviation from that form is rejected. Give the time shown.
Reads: {"hour": 1, "minute": 40}
